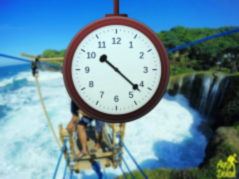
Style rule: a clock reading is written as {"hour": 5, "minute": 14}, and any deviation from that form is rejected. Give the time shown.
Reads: {"hour": 10, "minute": 22}
